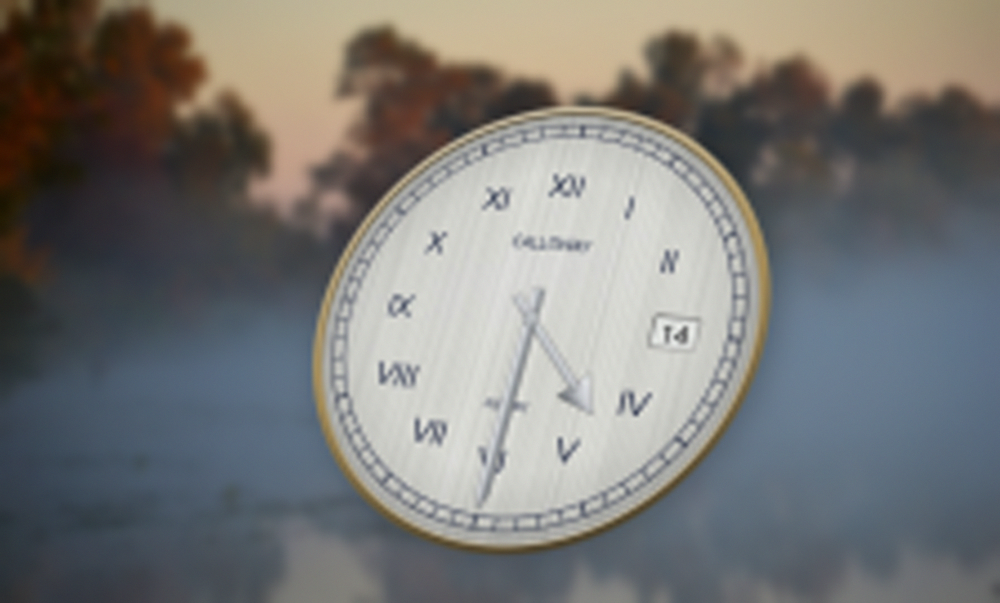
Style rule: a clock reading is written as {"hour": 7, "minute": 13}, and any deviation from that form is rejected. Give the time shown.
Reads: {"hour": 4, "minute": 30}
